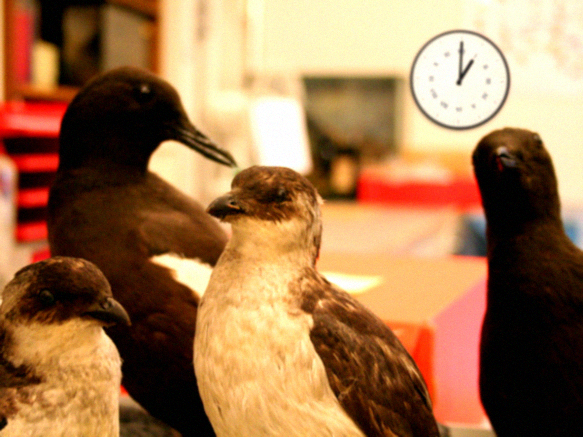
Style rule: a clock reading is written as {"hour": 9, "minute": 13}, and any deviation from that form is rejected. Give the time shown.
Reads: {"hour": 1, "minute": 0}
